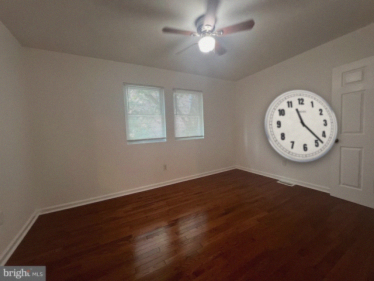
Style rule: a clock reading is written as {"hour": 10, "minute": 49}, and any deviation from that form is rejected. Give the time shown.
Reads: {"hour": 11, "minute": 23}
